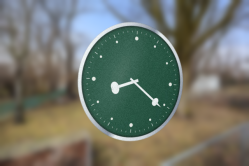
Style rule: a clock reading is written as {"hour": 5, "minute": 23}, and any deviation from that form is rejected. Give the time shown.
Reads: {"hour": 8, "minute": 21}
